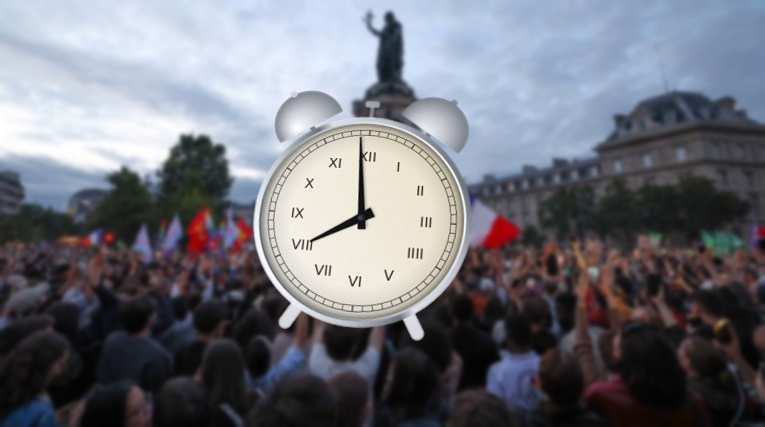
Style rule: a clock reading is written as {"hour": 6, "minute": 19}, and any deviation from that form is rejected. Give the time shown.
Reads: {"hour": 7, "minute": 59}
